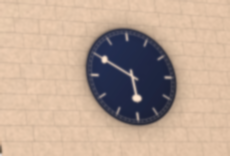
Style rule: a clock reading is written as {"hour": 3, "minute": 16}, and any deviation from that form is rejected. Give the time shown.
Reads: {"hour": 5, "minute": 50}
